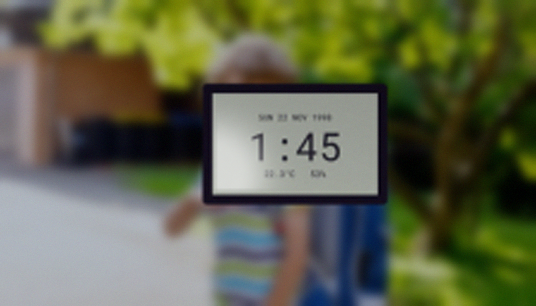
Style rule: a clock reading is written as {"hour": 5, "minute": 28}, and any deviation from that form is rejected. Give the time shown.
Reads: {"hour": 1, "minute": 45}
